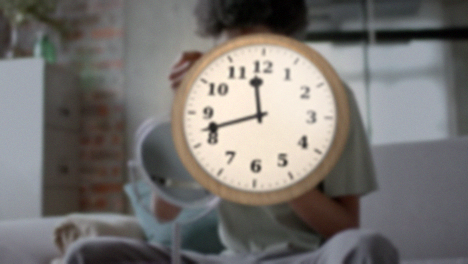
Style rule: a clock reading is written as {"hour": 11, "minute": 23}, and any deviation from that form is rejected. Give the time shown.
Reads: {"hour": 11, "minute": 42}
